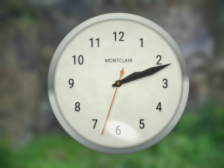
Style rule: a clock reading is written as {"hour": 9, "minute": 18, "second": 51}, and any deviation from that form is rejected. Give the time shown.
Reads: {"hour": 2, "minute": 11, "second": 33}
